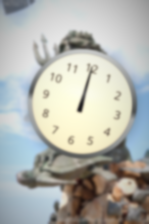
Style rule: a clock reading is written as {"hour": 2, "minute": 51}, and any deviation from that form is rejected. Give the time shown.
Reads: {"hour": 12, "minute": 0}
